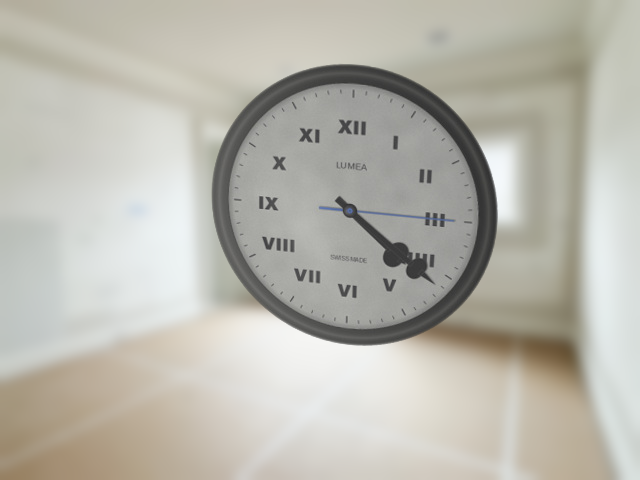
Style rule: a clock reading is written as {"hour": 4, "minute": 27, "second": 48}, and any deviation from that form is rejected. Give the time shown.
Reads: {"hour": 4, "minute": 21, "second": 15}
